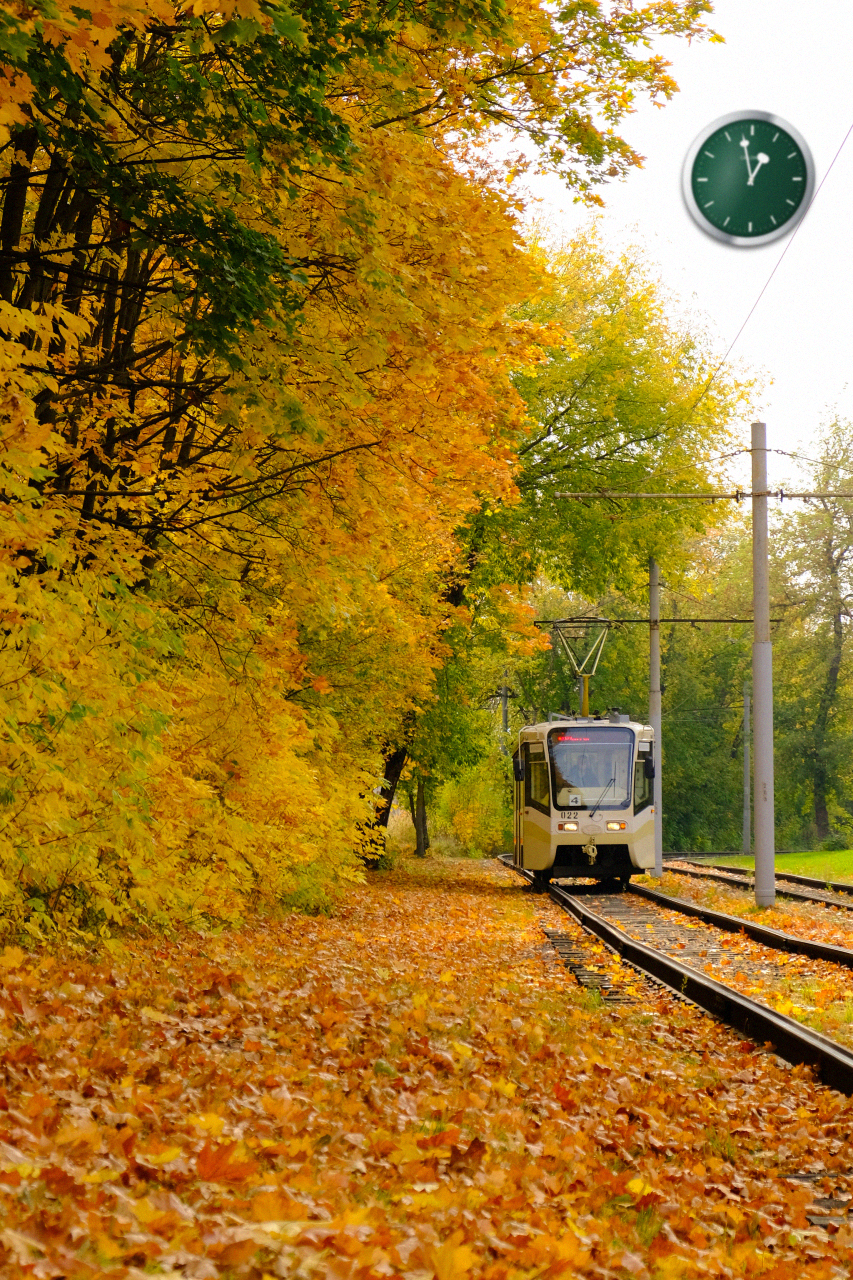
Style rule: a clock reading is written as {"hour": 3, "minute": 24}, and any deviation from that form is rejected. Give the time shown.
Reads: {"hour": 12, "minute": 58}
